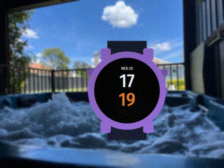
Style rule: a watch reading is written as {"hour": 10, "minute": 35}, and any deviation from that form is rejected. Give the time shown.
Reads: {"hour": 17, "minute": 19}
